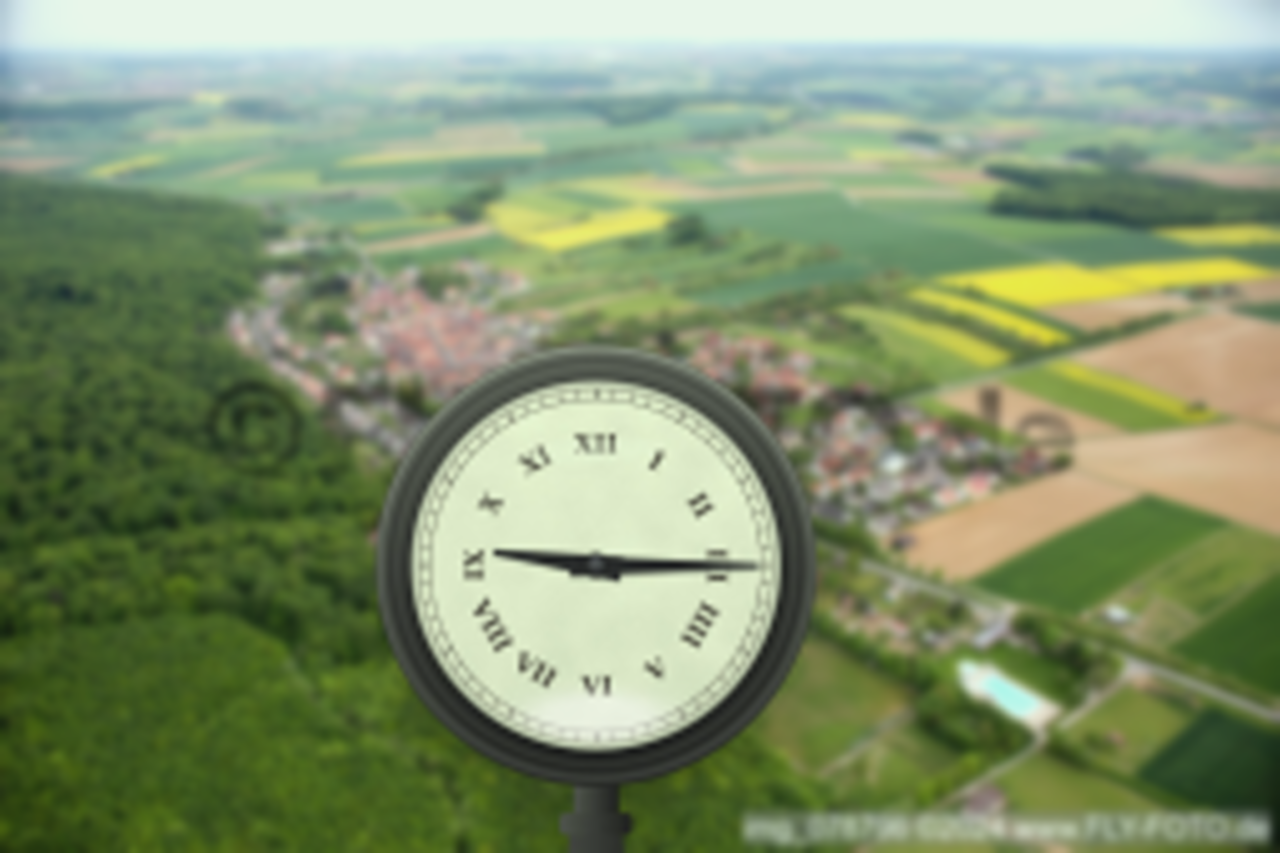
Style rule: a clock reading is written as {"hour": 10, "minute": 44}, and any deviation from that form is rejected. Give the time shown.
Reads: {"hour": 9, "minute": 15}
